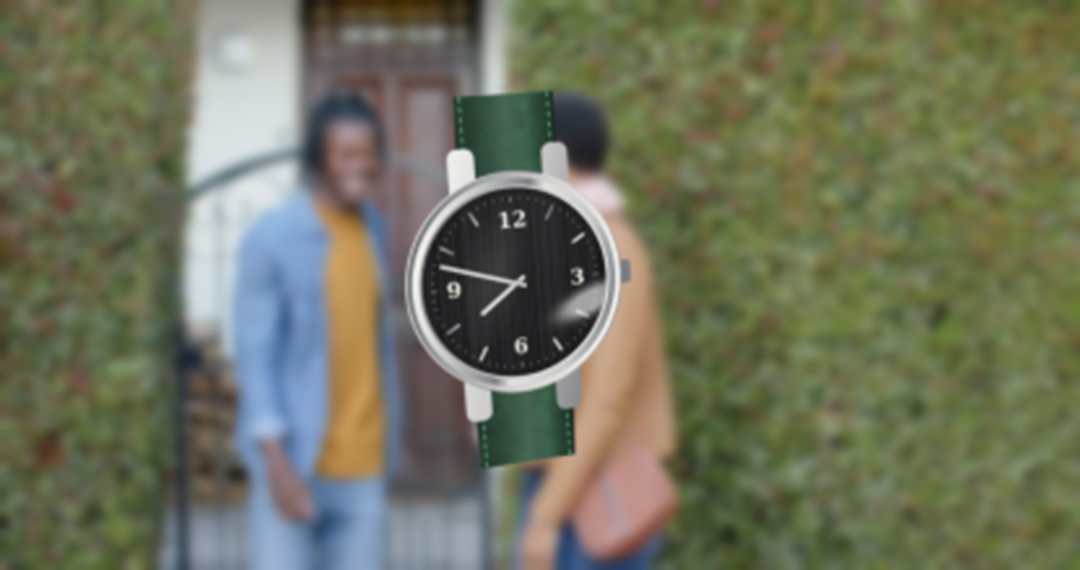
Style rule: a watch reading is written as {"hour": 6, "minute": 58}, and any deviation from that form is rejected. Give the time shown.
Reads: {"hour": 7, "minute": 48}
